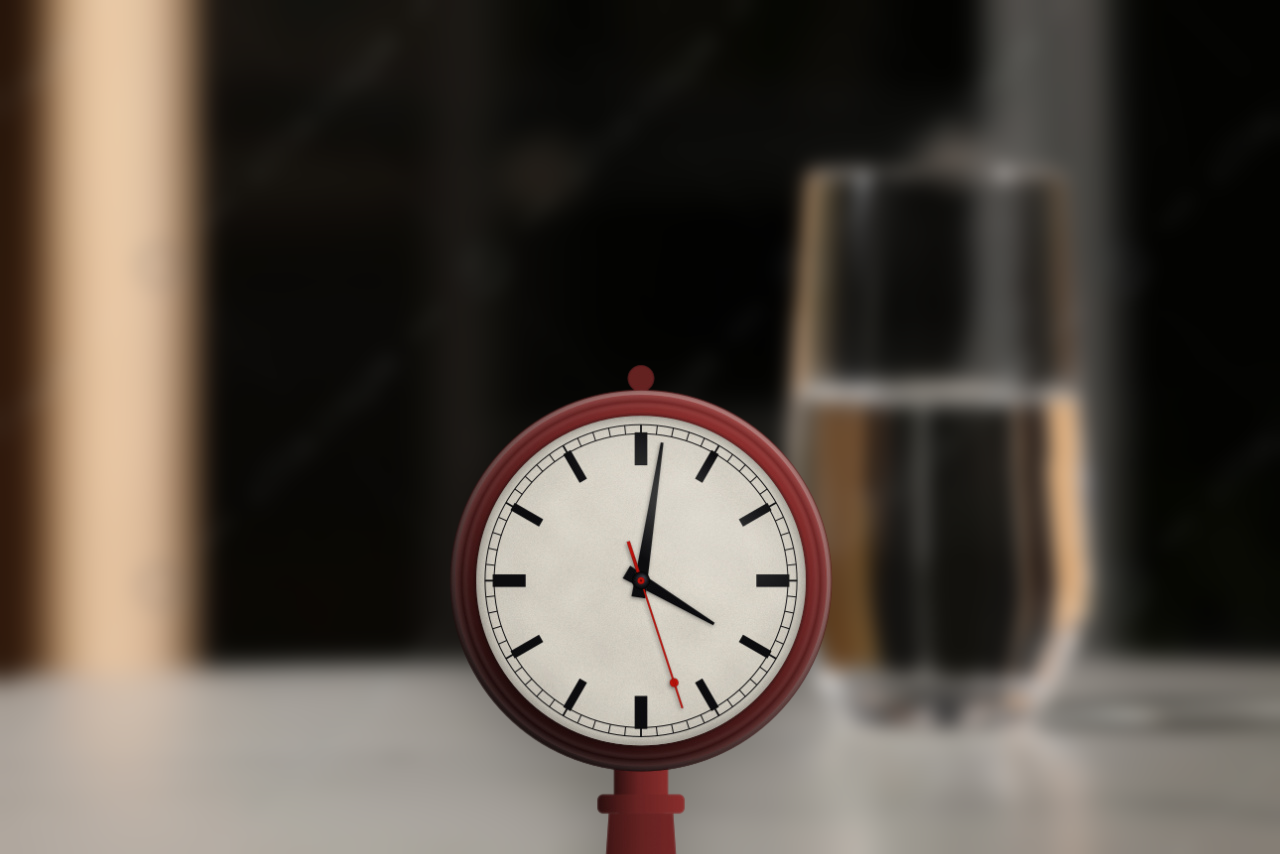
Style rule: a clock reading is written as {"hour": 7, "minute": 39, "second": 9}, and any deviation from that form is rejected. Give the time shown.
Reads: {"hour": 4, "minute": 1, "second": 27}
